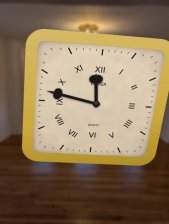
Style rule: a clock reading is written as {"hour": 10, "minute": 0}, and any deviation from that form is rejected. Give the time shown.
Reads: {"hour": 11, "minute": 47}
